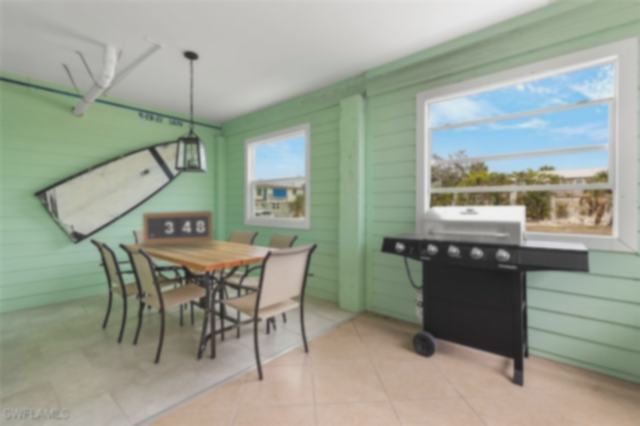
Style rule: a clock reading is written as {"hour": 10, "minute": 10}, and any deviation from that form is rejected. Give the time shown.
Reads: {"hour": 3, "minute": 48}
